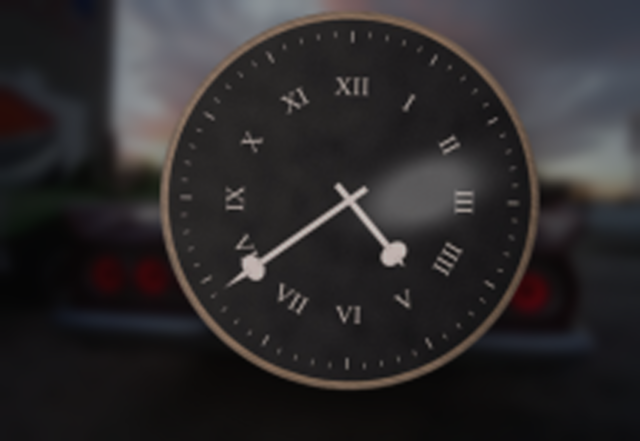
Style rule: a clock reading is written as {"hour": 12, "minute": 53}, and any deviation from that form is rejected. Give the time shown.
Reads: {"hour": 4, "minute": 39}
